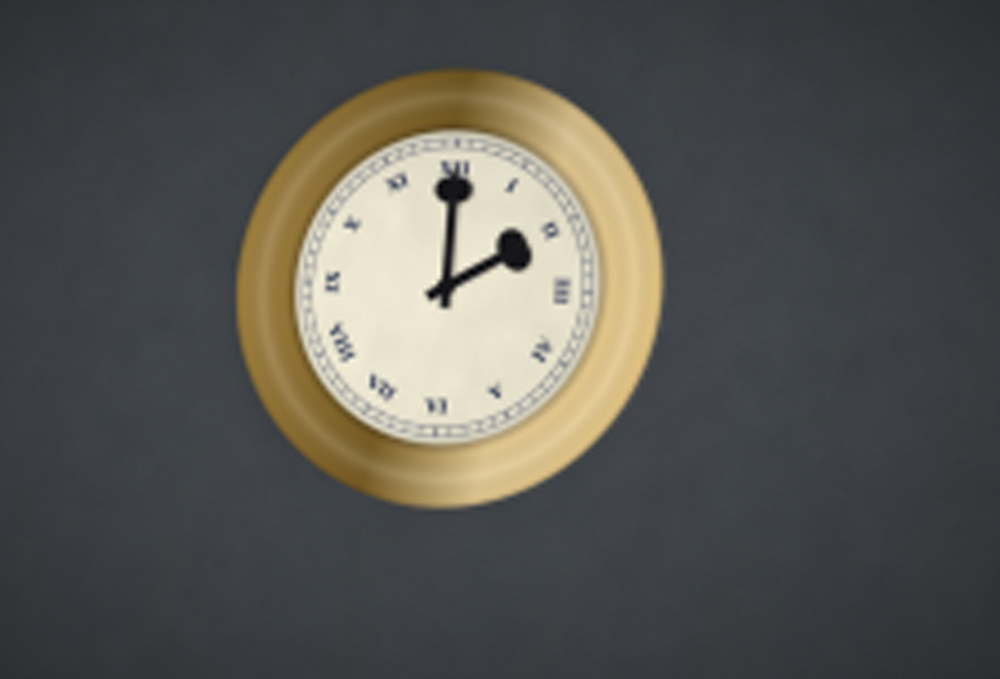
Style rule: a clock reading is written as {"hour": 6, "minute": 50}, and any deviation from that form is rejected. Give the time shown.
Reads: {"hour": 2, "minute": 0}
